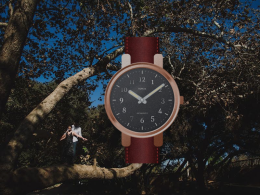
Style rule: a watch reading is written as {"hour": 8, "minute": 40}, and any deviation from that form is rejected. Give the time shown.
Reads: {"hour": 10, "minute": 9}
